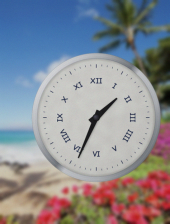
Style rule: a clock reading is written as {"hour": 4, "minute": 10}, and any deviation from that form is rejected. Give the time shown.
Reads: {"hour": 1, "minute": 34}
